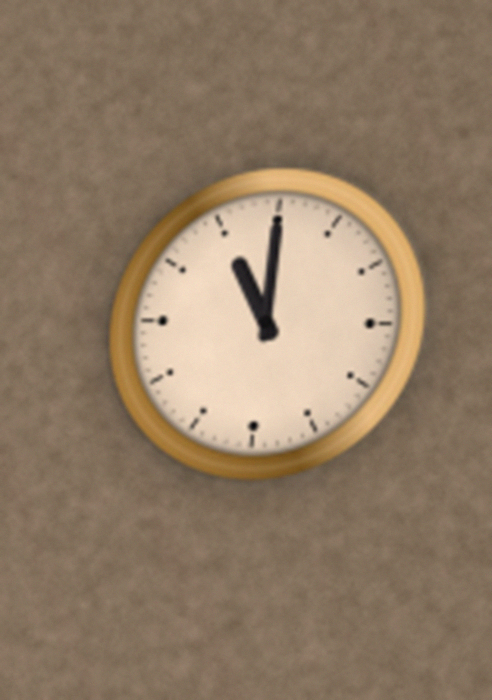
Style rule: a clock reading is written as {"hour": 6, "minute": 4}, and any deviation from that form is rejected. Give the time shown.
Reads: {"hour": 11, "minute": 0}
